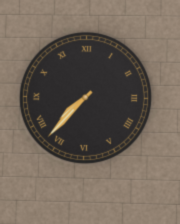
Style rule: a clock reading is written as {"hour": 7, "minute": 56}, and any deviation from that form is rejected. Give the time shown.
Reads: {"hour": 7, "minute": 37}
